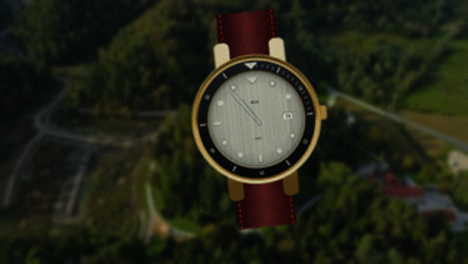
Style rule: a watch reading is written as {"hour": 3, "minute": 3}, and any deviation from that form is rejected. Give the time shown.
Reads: {"hour": 10, "minute": 54}
